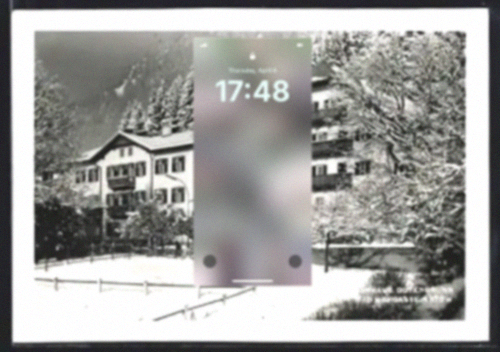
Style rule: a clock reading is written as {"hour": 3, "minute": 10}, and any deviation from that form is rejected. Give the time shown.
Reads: {"hour": 17, "minute": 48}
